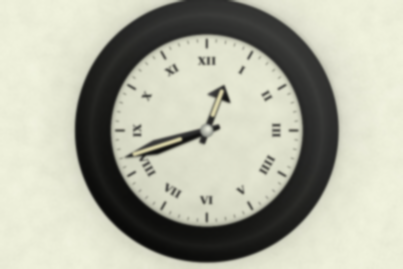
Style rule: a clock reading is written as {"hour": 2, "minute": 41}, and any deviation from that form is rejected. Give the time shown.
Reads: {"hour": 12, "minute": 42}
